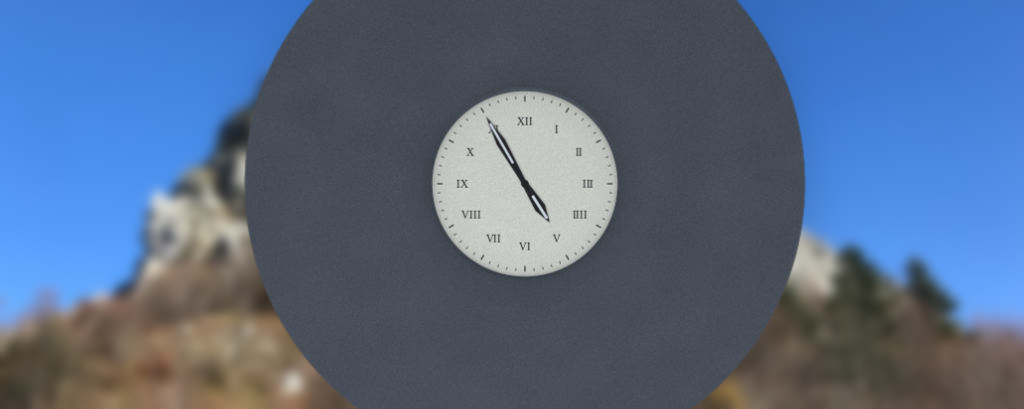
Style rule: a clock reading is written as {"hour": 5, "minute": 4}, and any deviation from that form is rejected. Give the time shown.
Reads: {"hour": 4, "minute": 55}
